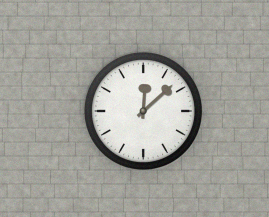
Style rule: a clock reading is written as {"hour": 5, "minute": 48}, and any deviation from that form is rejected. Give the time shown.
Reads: {"hour": 12, "minute": 8}
